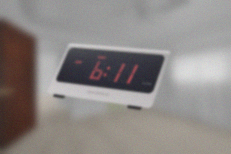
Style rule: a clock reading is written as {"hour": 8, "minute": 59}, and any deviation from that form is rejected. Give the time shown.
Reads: {"hour": 6, "minute": 11}
